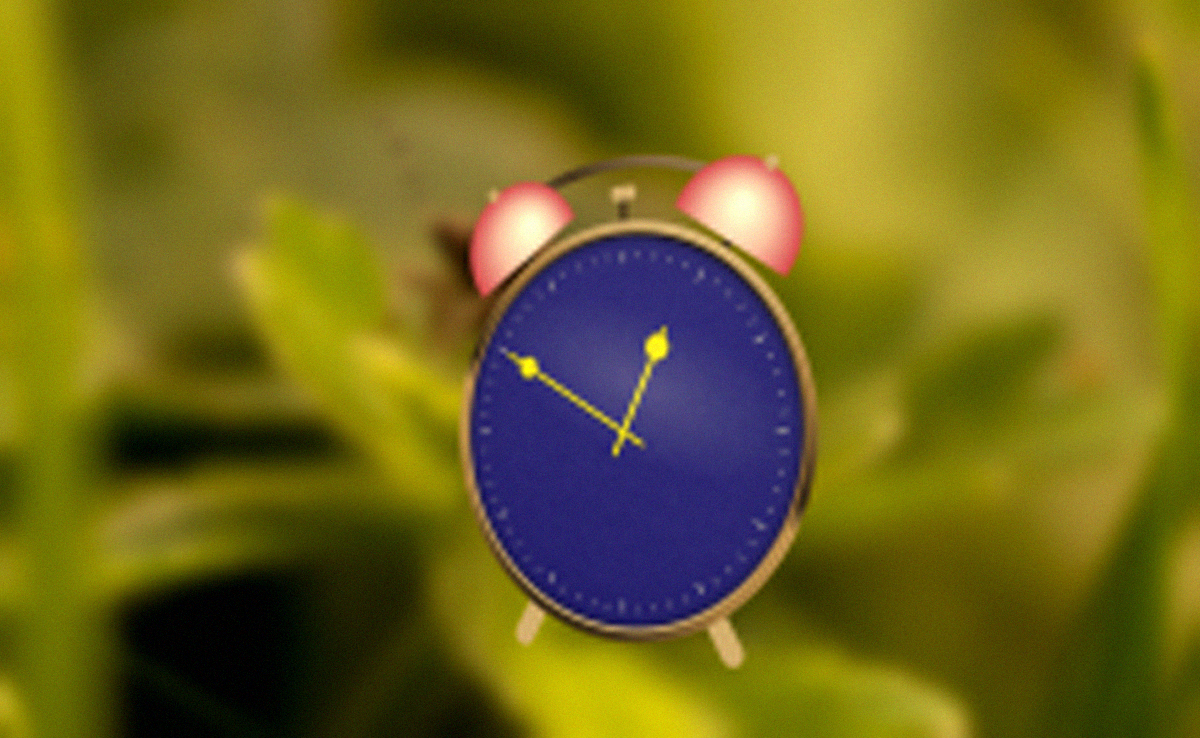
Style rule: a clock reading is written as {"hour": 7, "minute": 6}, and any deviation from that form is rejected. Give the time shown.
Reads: {"hour": 12, "minute": 50}
